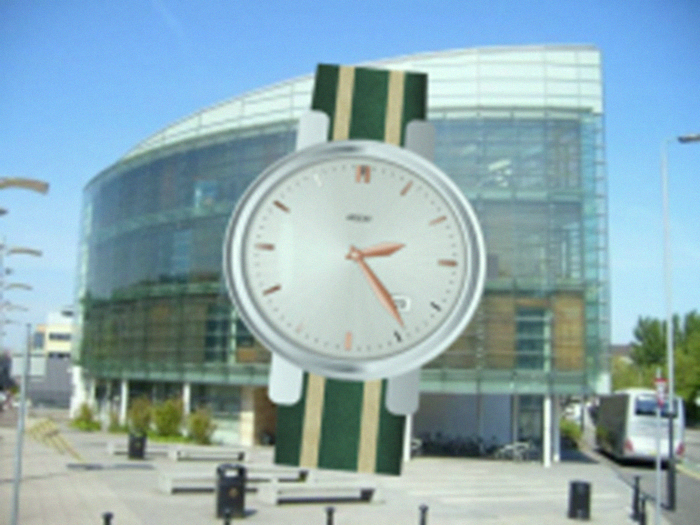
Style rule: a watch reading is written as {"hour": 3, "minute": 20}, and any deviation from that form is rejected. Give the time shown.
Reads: {"hour": 2, "minute": 24}
